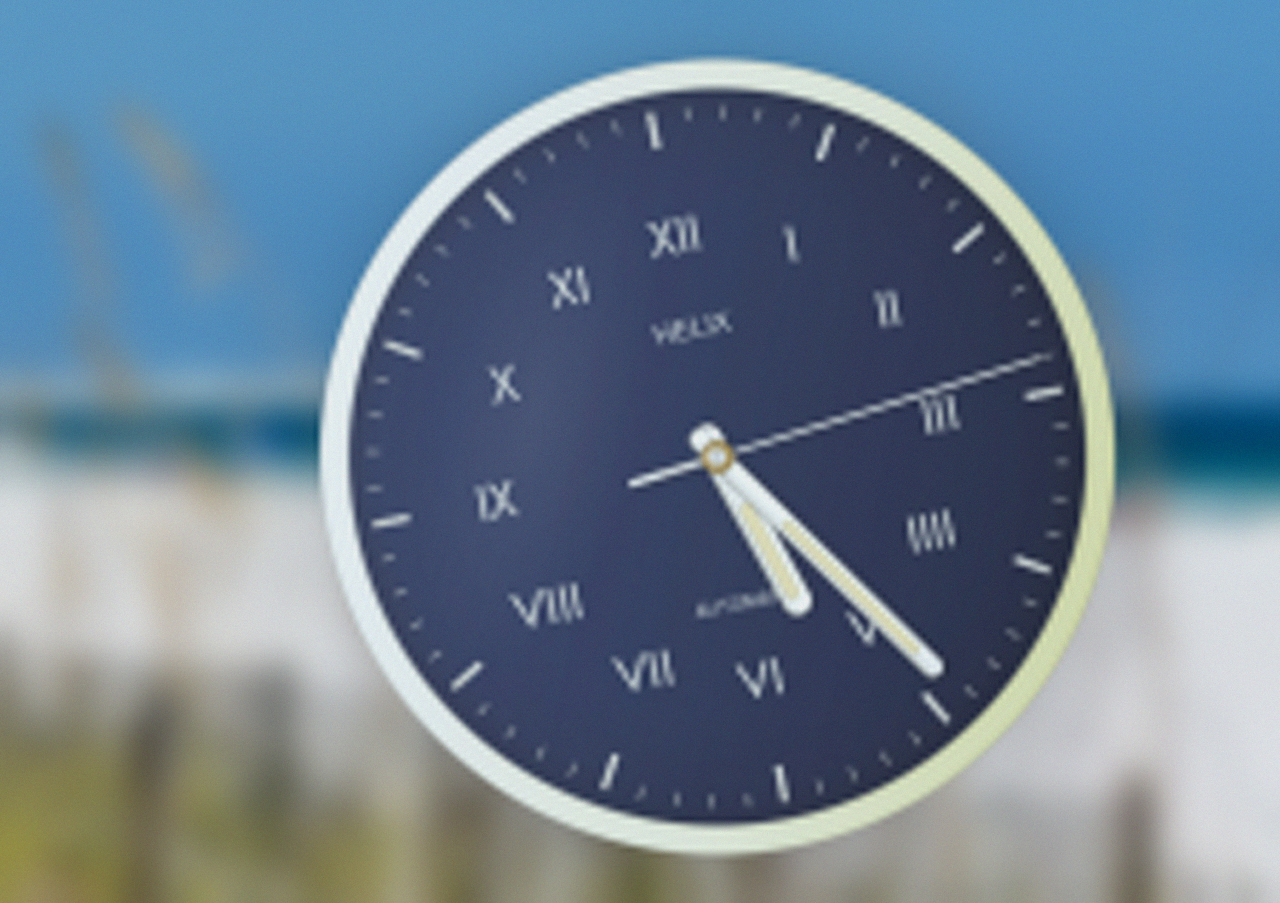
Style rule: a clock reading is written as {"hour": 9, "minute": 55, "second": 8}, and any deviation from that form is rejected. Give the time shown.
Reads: {"hour": 5, "minute": 24, "second": 14}
